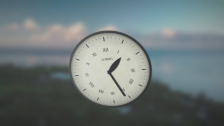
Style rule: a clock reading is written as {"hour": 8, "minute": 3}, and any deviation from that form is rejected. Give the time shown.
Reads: {"hour": 1, "minute": 26}
